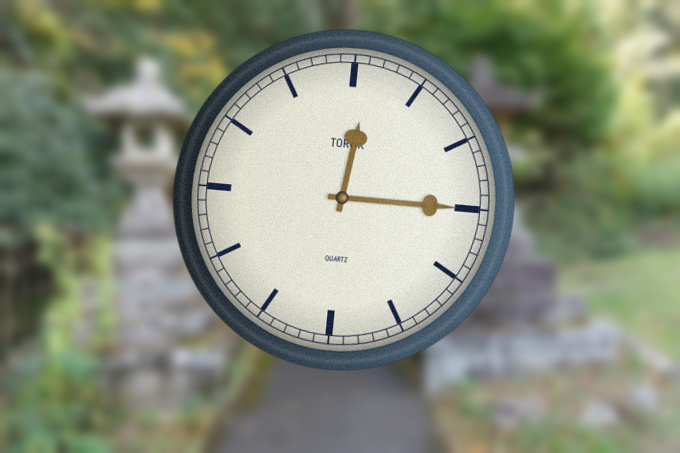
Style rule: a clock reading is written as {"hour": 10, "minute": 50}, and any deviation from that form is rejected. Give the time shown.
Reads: {"hour": 12, "minute": 15}
